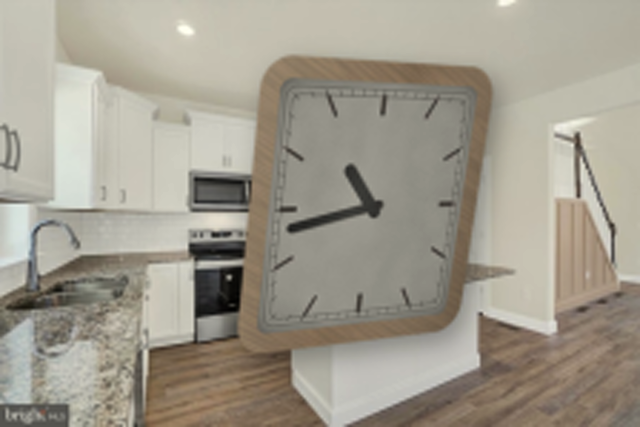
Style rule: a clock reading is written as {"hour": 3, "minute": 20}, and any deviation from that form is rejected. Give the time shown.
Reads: {"hour": 10, "minute": 43}
